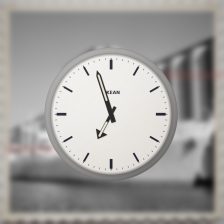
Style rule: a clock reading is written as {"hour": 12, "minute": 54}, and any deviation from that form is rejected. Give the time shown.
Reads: {"hour": 6, "minute": 57}
